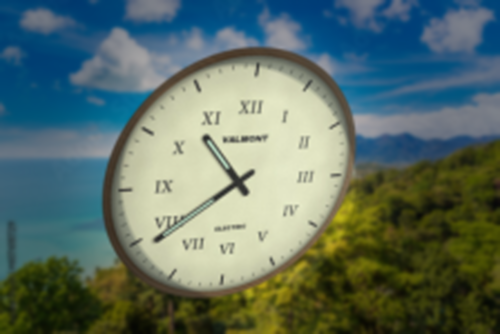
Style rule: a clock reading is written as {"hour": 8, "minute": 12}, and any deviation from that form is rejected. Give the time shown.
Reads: {"hour": 10, "minute": 39}
